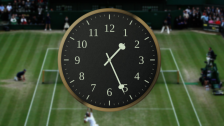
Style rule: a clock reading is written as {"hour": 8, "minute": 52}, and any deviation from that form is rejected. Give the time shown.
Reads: {"hour": 1, "minute": 26}
